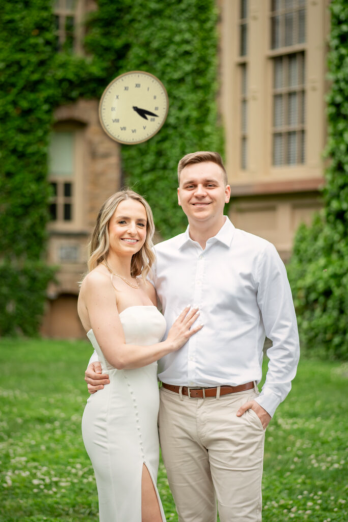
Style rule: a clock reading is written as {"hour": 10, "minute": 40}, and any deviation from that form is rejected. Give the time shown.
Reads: {"hour": 4, "minute": 18}
